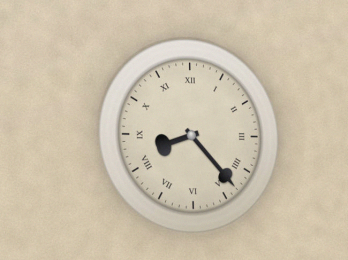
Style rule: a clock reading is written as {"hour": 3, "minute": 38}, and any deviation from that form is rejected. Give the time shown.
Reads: {"hour": 8, "minute": 23}
